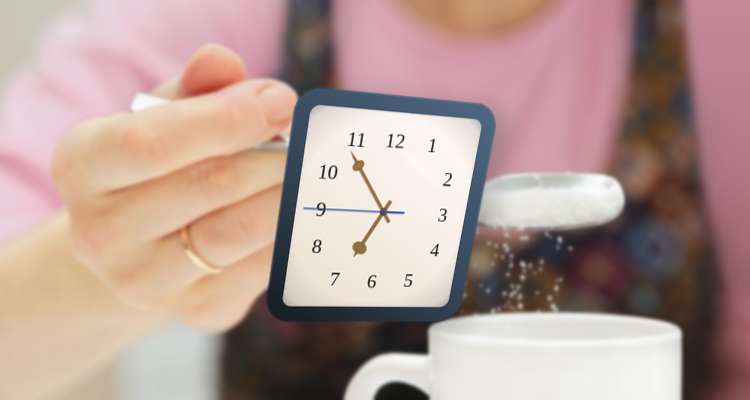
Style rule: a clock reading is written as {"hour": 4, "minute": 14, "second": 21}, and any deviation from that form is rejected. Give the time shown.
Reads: {"hour": 6, "minute": 53, "second": 45}
